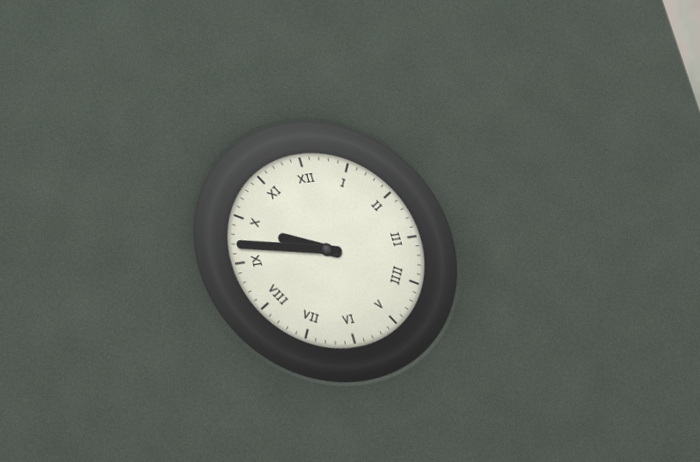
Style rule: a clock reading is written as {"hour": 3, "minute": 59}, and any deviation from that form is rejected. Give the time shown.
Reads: {"hour": 9, "minute": 47}
